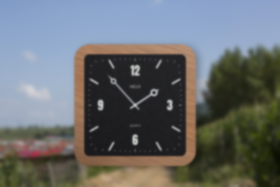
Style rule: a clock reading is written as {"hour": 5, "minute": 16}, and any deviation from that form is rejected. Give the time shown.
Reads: {"hour": 1, "minute": 53}
